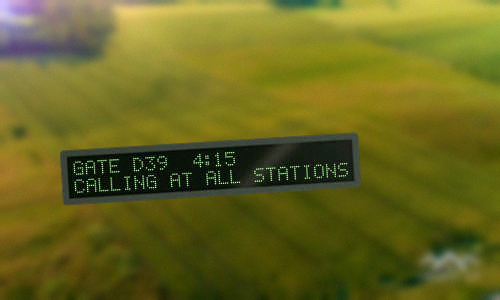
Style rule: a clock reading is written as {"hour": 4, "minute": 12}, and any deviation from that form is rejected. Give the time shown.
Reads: {"hour": 4, "minute": 15}
